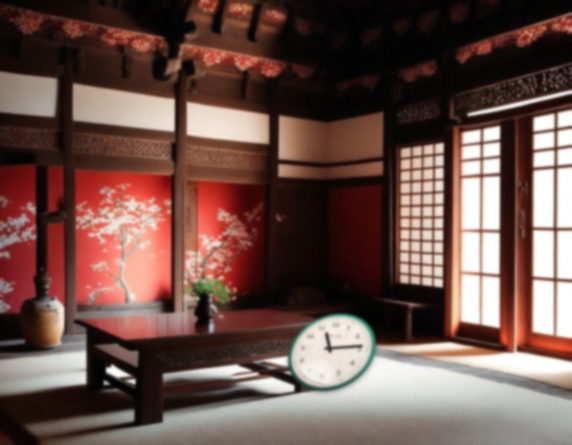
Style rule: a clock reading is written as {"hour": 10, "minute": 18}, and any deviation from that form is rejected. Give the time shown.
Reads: {"hour": 11, "minute": 14}
